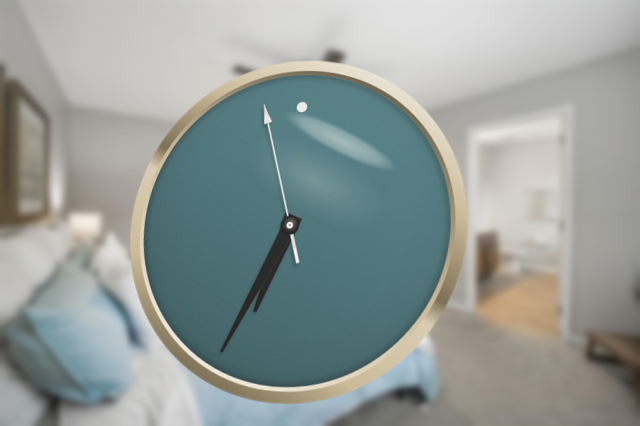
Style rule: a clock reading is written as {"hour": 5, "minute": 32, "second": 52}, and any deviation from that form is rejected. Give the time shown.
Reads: {"hour": 6, "minute": 33, "second": 57}
